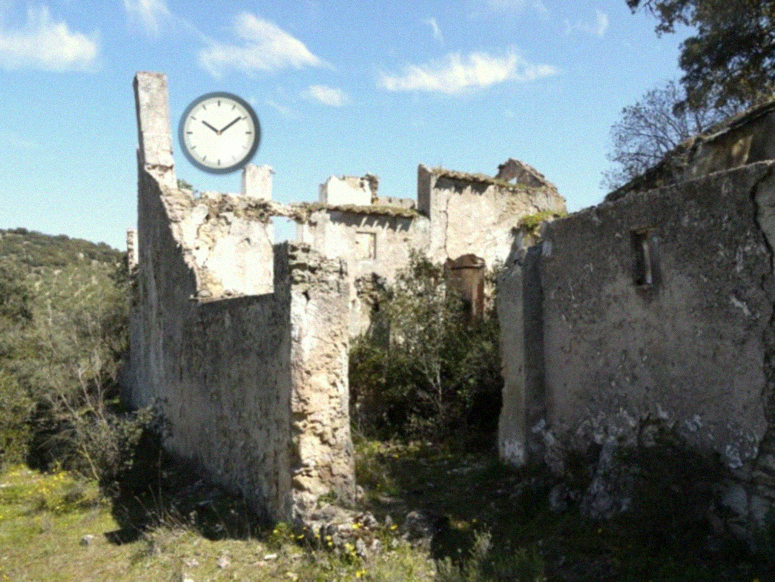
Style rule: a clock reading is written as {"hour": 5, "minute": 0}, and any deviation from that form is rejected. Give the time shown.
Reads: {"hour": 10, "minute": 9}
